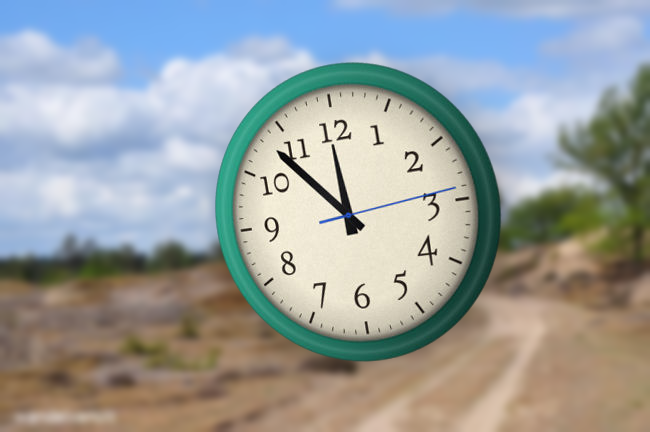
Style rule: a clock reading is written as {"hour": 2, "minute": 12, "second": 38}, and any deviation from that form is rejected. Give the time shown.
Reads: {"hour": 11, "minute": 53, "second": 14}
